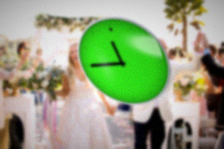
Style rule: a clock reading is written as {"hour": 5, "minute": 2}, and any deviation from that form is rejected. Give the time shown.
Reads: {"hour": 11, "minute": 45}
